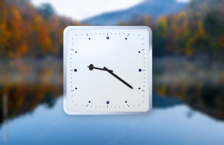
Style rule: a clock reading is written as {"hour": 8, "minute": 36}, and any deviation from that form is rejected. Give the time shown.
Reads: {"hour": 9, "minute": 21}
